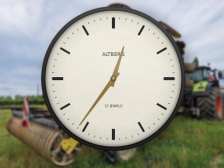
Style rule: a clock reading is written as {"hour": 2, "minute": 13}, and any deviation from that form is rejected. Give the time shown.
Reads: {"hour": 12, "minute": 36}
